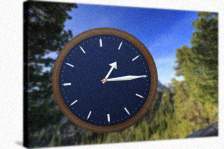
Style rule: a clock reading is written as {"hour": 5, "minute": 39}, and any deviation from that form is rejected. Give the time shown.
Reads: {"hour": 1, "minute": 15}
